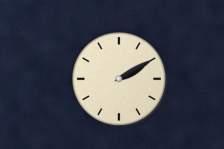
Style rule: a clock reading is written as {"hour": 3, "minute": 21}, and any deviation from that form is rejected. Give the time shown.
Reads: {"hour": 2, "minute": 10}
